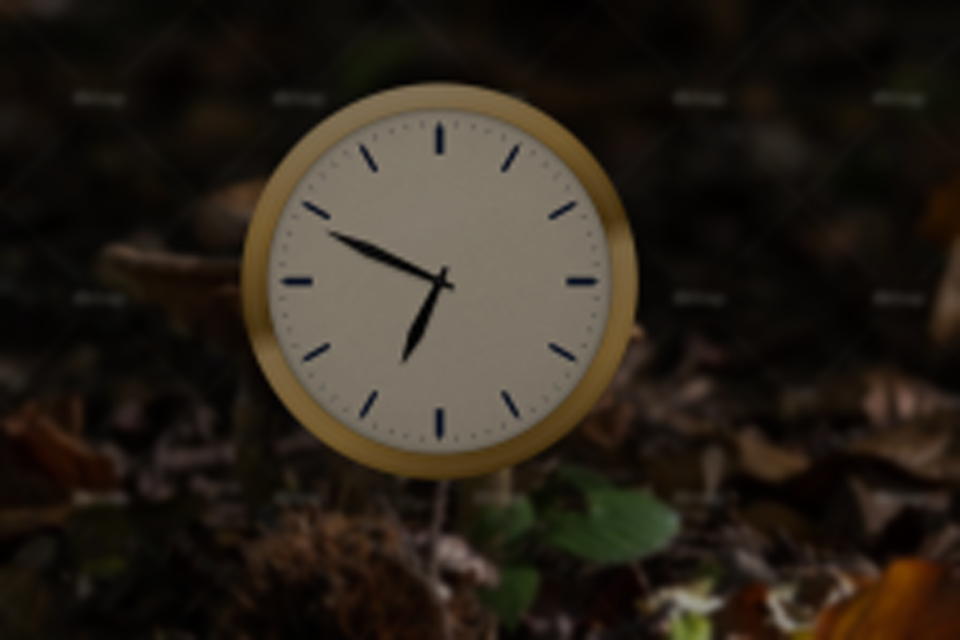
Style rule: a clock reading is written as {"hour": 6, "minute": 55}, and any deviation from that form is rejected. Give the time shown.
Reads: {"hour": 6, "minute": 49}
